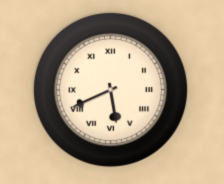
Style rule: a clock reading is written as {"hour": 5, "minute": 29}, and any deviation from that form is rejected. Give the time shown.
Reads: {"hour": 5, "minute": 41}
